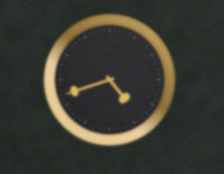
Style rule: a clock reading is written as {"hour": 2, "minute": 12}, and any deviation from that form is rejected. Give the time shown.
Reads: {"hour": 4, "minute": 42}
